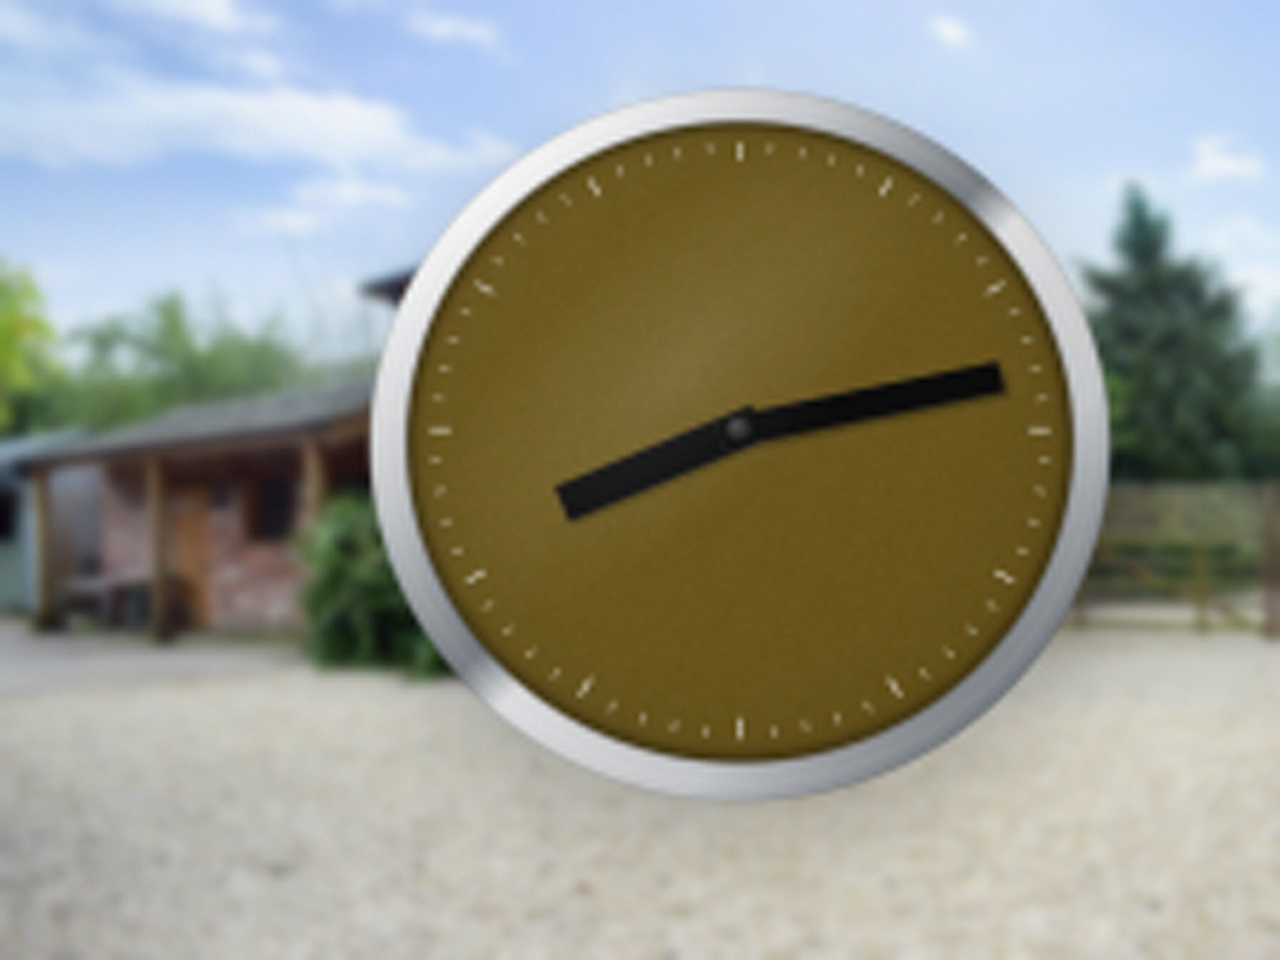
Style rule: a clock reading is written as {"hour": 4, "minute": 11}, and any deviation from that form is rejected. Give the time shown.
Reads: {"hour": 8, "minute": 13}
